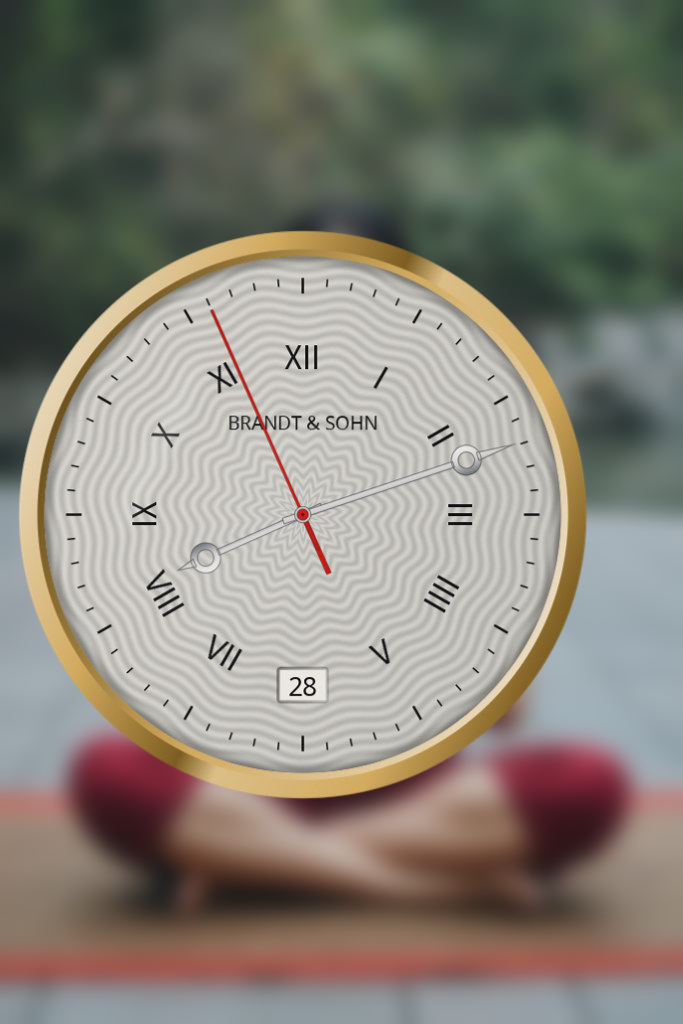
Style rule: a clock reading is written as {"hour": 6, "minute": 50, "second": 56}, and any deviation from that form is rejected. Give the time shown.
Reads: {"hour": 8, "minute": 11, "second": 56}
